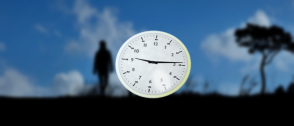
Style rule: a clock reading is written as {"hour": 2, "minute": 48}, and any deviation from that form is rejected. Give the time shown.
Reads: {"hour": 9, "minute": 14}
